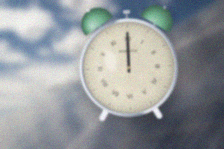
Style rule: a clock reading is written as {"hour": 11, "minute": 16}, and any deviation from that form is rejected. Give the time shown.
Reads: {"hour": 12, "minute": 0}
